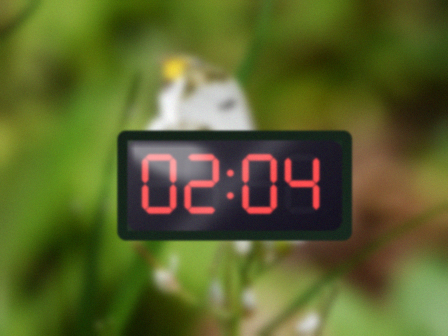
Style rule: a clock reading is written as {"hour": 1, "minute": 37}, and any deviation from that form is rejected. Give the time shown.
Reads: {"hour": 2, "minute": 4}
